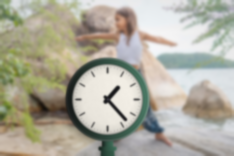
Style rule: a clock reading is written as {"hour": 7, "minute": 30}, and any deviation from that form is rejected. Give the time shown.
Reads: {"hour": 1, "minute": 23}
